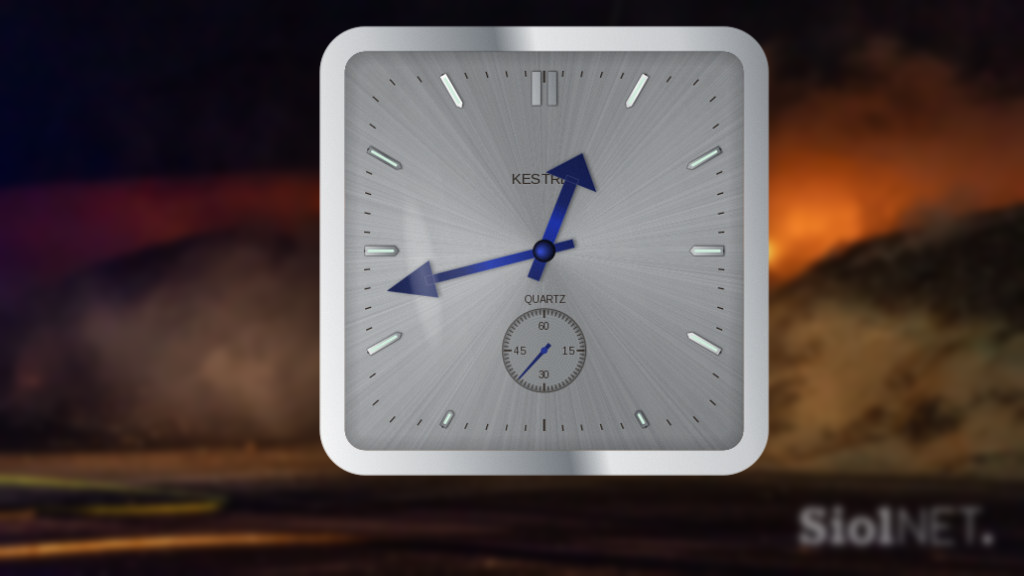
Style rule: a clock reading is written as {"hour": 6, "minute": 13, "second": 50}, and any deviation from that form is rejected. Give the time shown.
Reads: {"hour": 12, "minute": 42, "second": 37}
